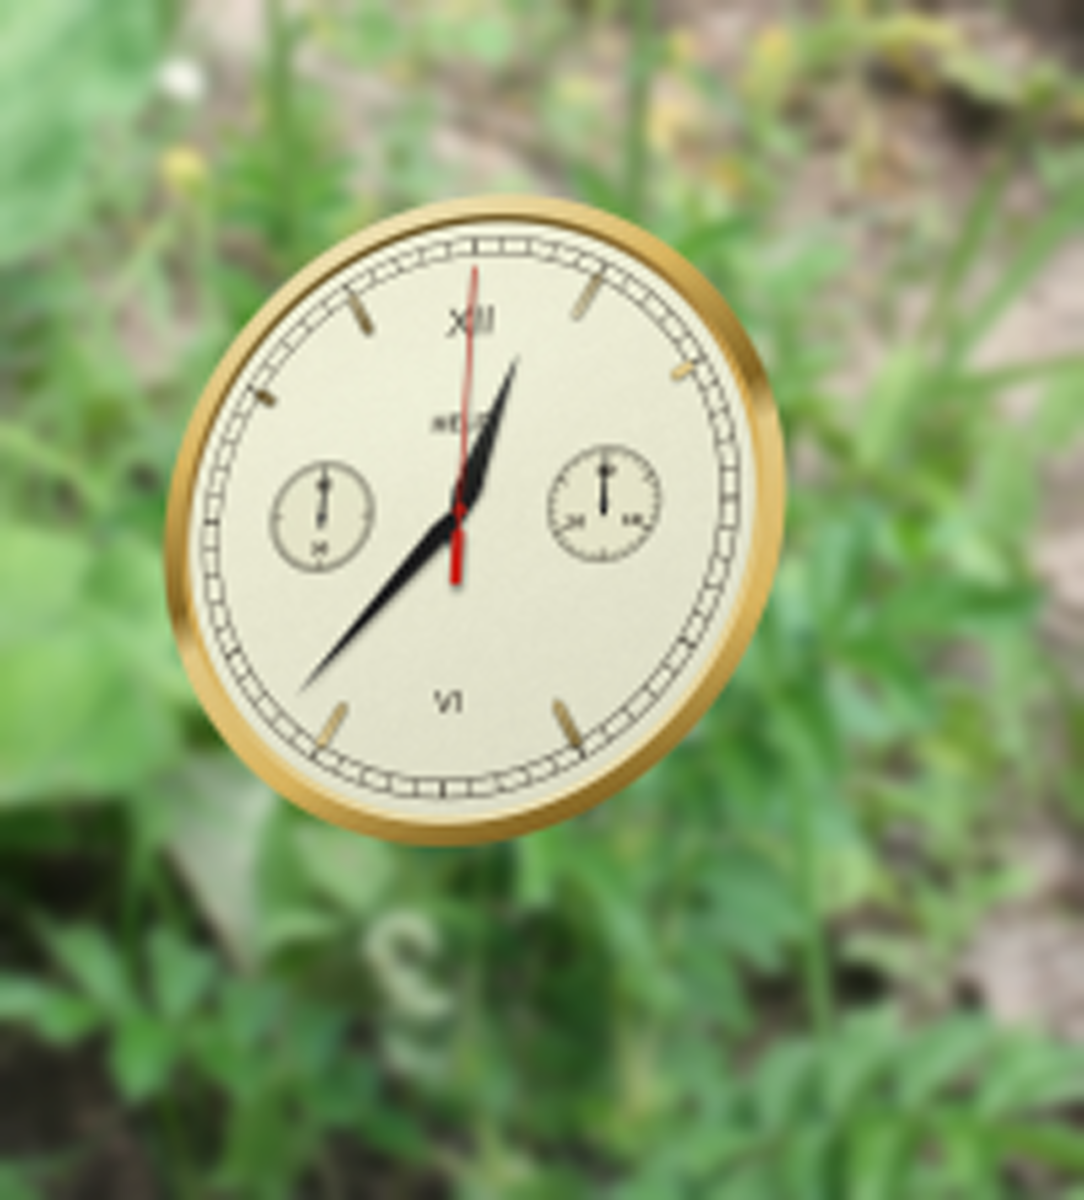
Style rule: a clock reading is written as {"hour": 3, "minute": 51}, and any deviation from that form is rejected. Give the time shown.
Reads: {"hour": 12, "minute": 37}
